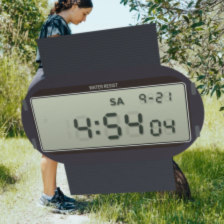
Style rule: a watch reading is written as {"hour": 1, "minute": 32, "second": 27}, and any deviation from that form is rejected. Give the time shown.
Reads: {"hour": 4, "minute": 54, "second": 4}
